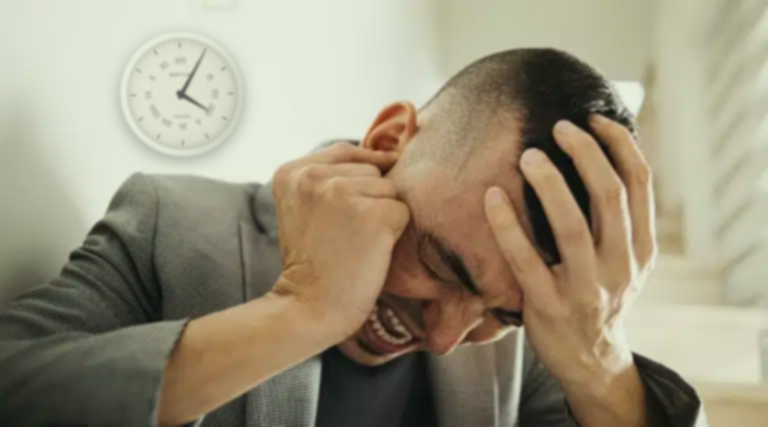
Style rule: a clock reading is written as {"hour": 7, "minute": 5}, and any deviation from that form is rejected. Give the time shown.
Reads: {"hour": 4, "minute": 5}
